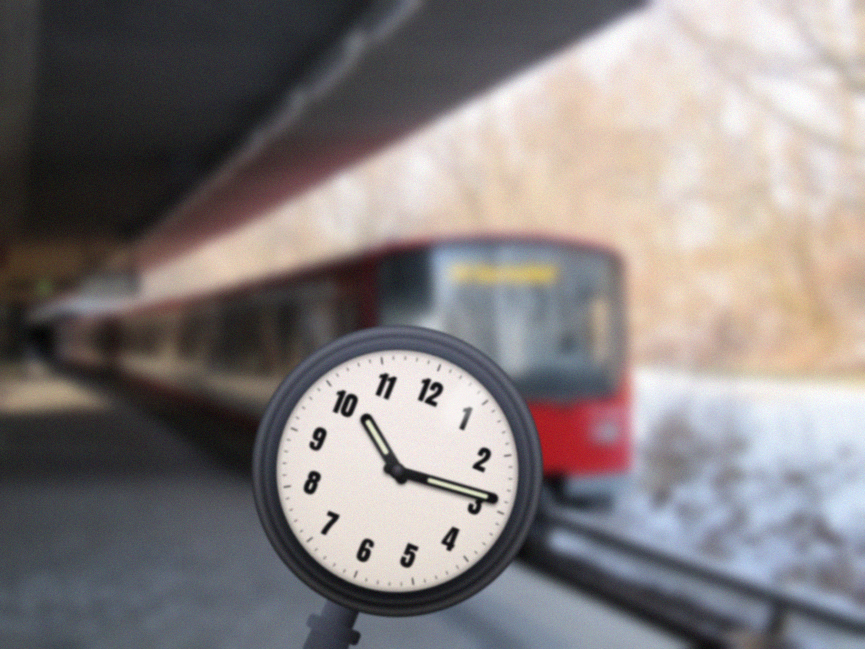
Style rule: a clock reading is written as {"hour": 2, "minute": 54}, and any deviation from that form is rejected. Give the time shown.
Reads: {"hour": 10, "minute": 14}
